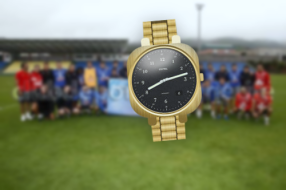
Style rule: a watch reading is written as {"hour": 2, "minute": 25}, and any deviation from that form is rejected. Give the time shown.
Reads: {"hour": 8, "minute": 13}
